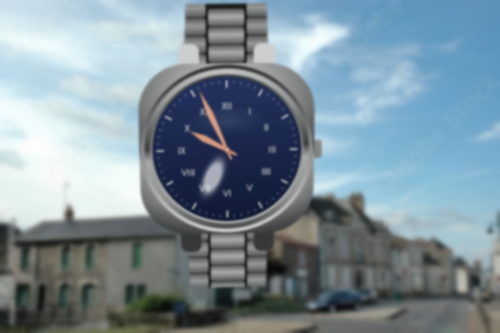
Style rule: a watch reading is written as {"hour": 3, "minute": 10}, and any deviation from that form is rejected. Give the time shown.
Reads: {"hour": 9, "minute": 56}
